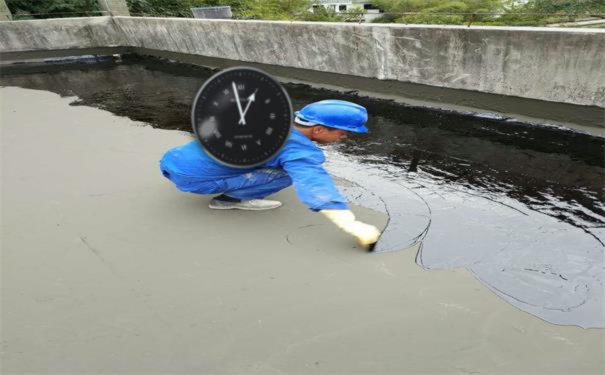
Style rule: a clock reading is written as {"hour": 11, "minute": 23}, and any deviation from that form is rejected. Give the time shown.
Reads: {"hour": 12, "minute": 58}
